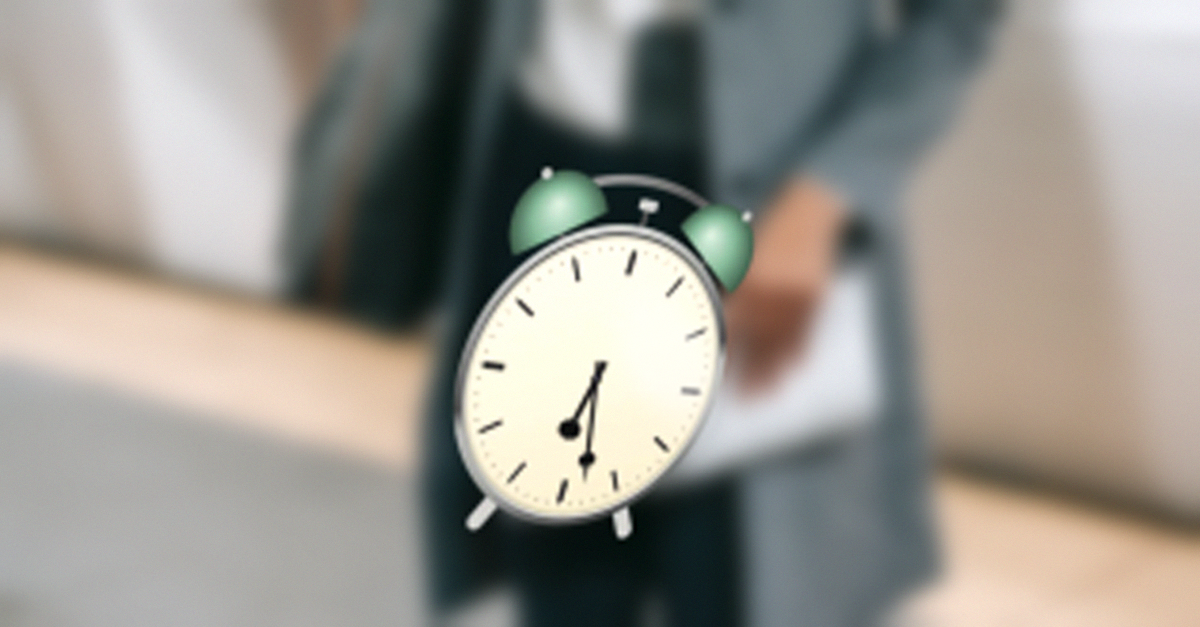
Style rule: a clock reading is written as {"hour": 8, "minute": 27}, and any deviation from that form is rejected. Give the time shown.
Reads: {"hour": 6, "minute": 28}
